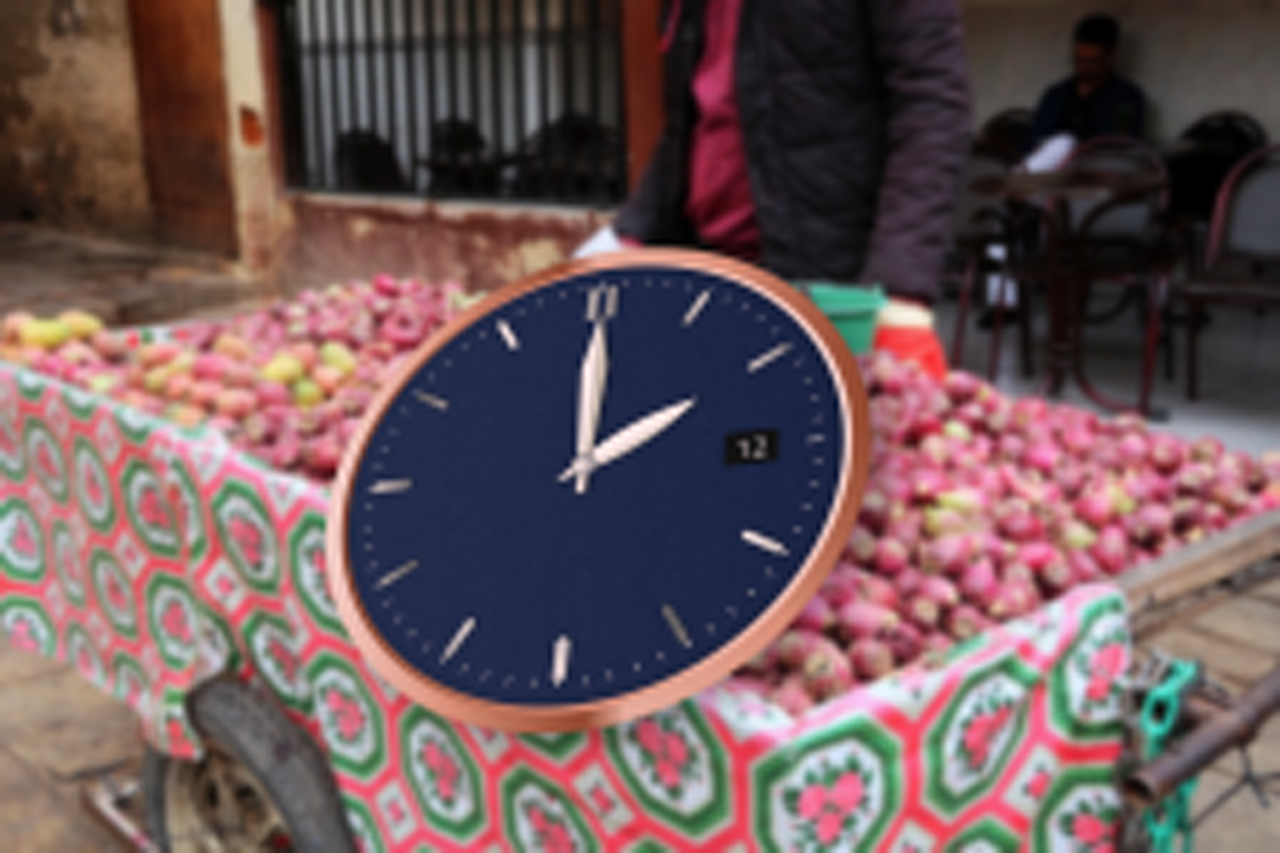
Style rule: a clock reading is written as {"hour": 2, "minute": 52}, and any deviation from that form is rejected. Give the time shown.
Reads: {"hour": 2, "minute": 0}
